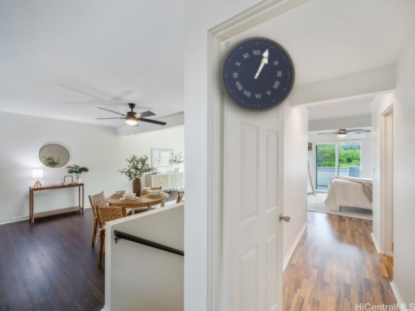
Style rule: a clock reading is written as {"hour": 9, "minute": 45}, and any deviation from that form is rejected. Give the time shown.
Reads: {"hour": 1, "minute": 4}
